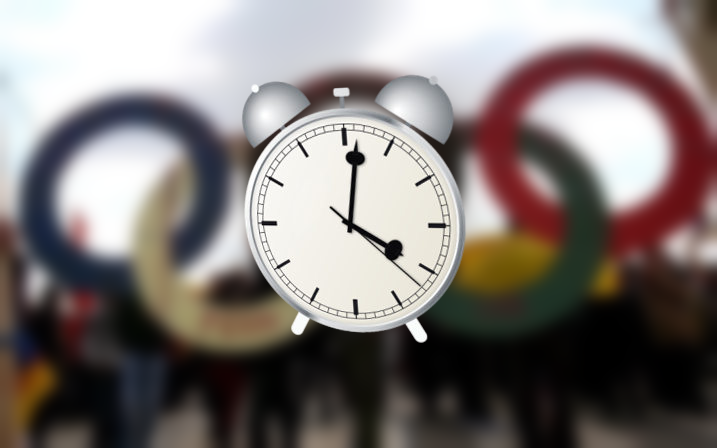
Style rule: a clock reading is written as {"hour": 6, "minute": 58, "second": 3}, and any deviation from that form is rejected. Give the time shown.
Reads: {"hour": 4, "minute": 1, "second": 22}
